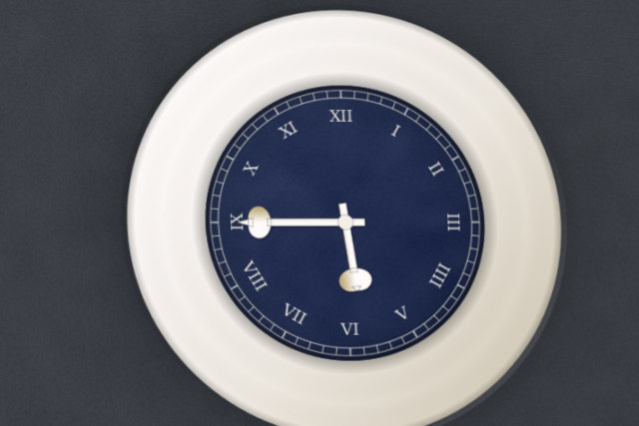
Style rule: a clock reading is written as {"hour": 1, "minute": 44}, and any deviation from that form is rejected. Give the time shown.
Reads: {"hour": 5, "minute": 45}
